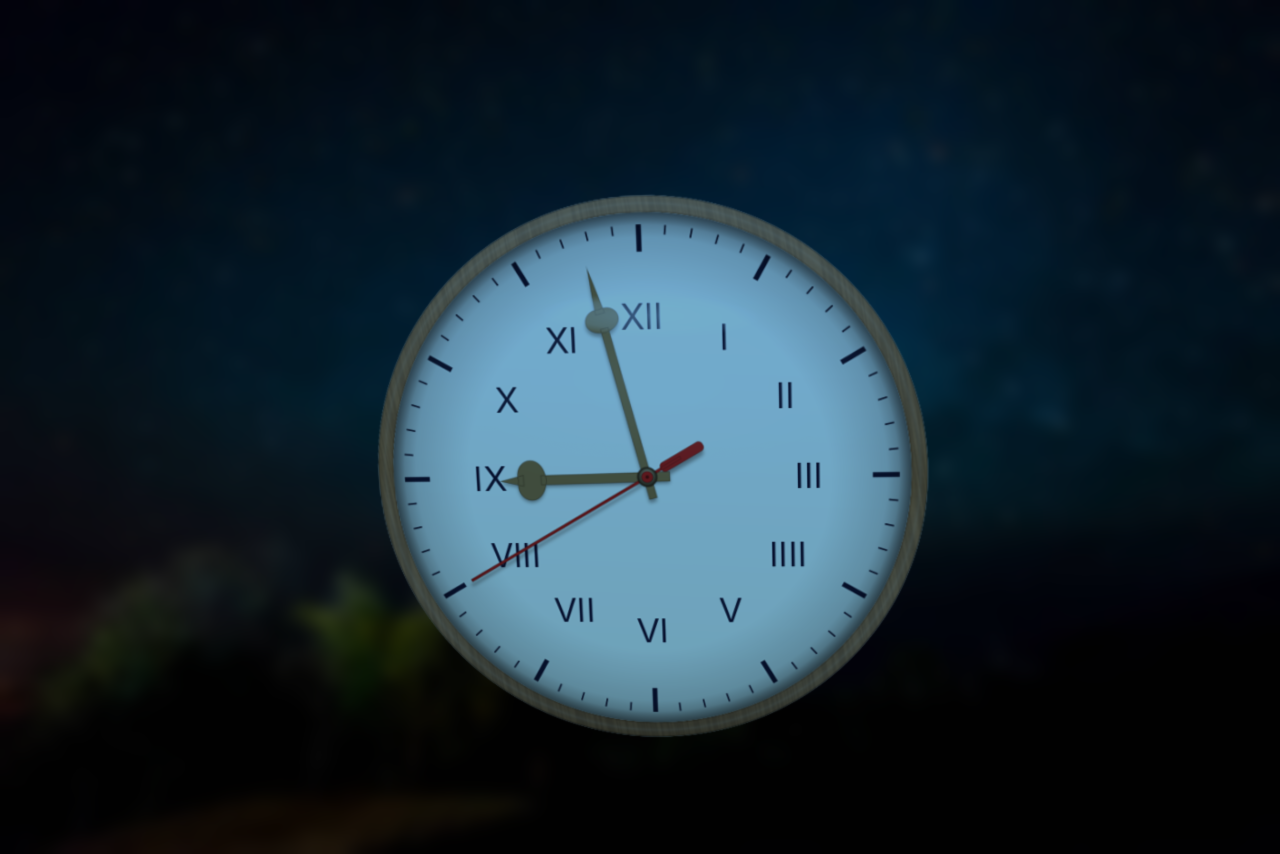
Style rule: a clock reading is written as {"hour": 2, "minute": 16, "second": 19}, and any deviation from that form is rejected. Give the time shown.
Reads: {"hour": 8, "minute": 57, "second": 40}
